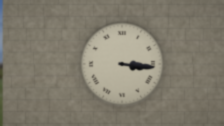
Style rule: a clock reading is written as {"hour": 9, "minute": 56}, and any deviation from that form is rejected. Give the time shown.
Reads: {"hour": 3, "minute": 16}
